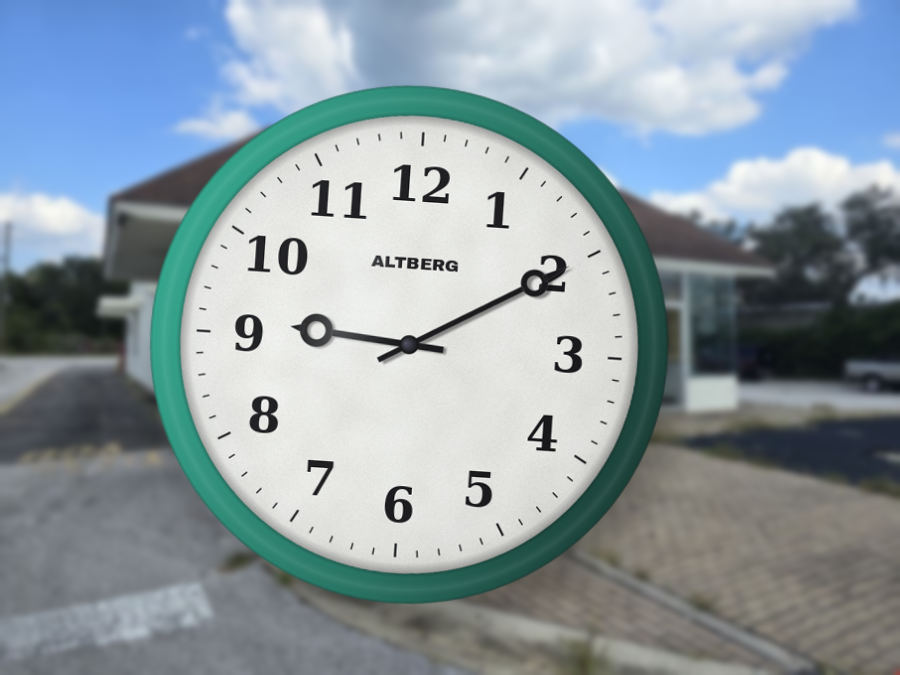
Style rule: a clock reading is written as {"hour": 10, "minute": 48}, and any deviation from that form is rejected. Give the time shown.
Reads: {"hour": 9, "minute": 10}
